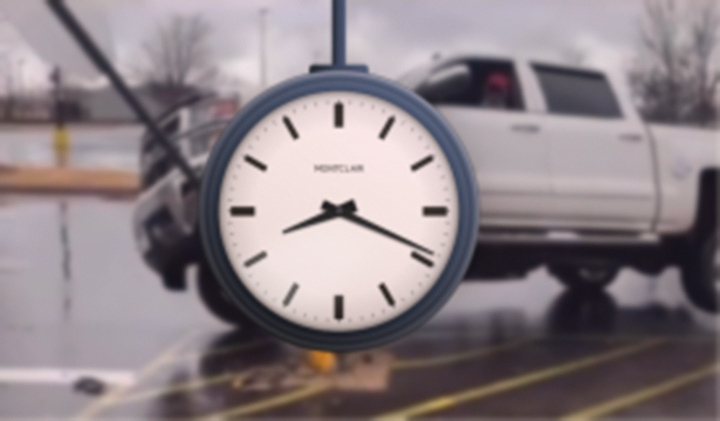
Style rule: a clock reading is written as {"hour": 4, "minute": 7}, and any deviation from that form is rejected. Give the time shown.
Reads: {"hour": 8, "minute": 19}
